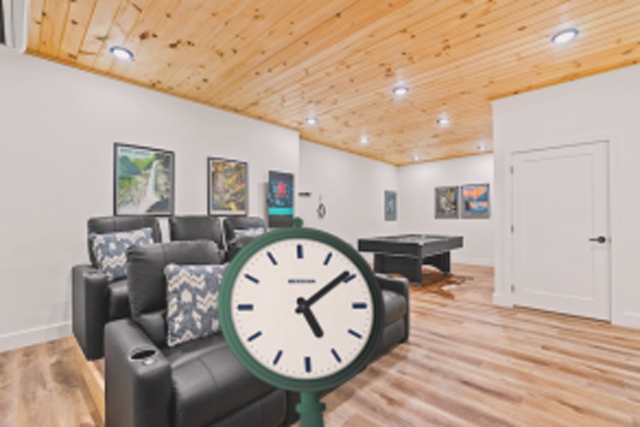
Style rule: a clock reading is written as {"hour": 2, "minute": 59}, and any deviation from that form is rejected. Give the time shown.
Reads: {"hour": 5, "minute": 9}
